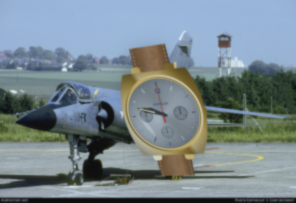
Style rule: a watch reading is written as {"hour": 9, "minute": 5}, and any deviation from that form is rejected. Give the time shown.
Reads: {"hour": 9, "minute": 48}
